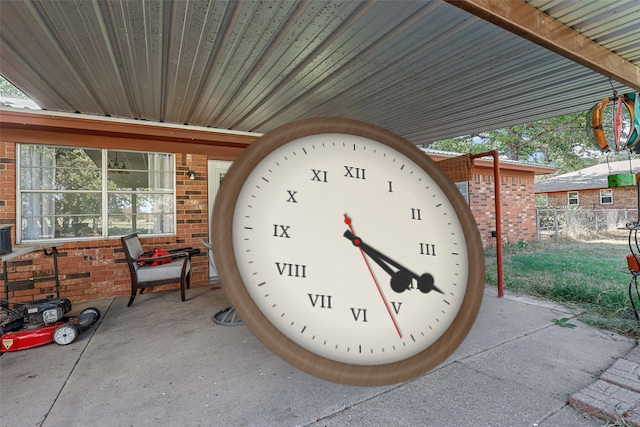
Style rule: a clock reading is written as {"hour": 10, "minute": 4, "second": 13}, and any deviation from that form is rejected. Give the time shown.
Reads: {"hour": 4, "minute": 19, "second": 26}
